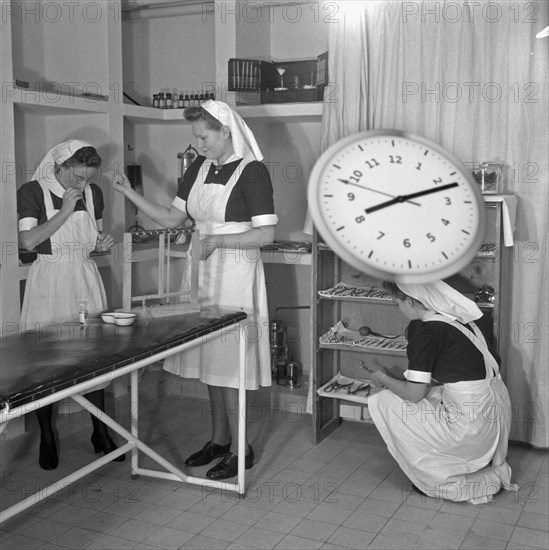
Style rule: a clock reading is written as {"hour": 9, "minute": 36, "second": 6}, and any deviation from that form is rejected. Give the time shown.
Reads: {"hour": 8, "minute": 11, "second": 48}
